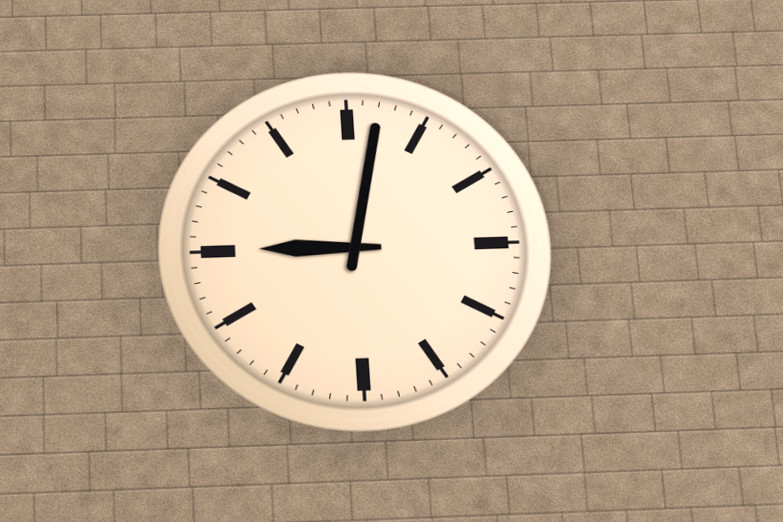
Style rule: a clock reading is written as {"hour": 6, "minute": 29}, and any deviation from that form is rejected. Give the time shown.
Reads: {"hour": 9, "minute": 2}
